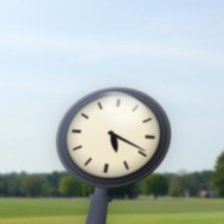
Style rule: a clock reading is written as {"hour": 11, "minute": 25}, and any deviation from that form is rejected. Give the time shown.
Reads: {"hour": 5, "minute": 19}
